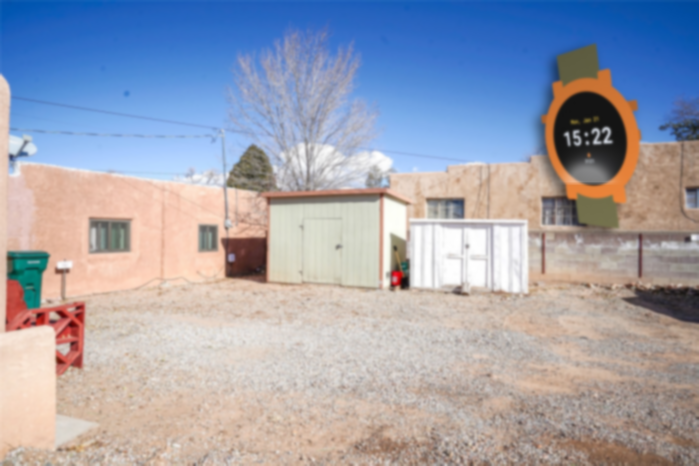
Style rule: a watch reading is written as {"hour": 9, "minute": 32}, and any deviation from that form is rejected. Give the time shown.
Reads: {"hour": 15, "minute": 22}
